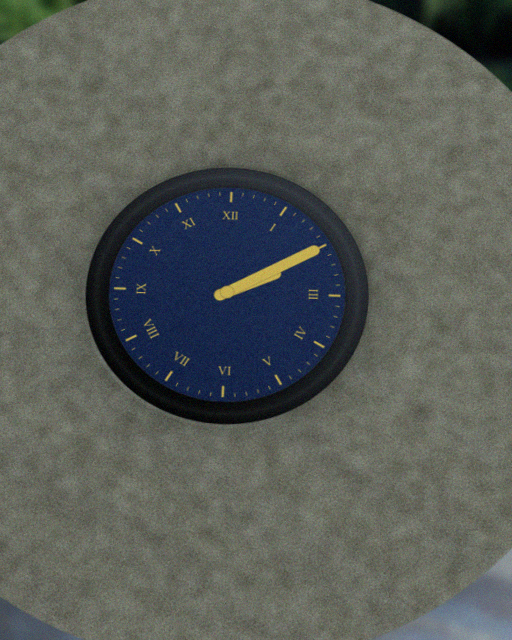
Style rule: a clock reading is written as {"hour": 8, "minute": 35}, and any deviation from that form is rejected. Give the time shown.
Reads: {"hour": 2, "minute": 10}
